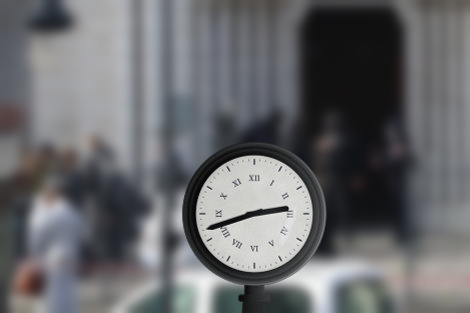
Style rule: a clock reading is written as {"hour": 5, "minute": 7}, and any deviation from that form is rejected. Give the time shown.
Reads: {"hour": 2, "minute": 42}
